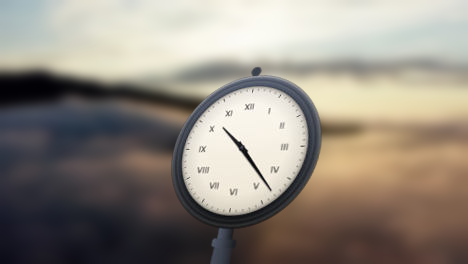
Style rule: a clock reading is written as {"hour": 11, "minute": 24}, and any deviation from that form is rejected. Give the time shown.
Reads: {"hour": 10, "minute": 23}
